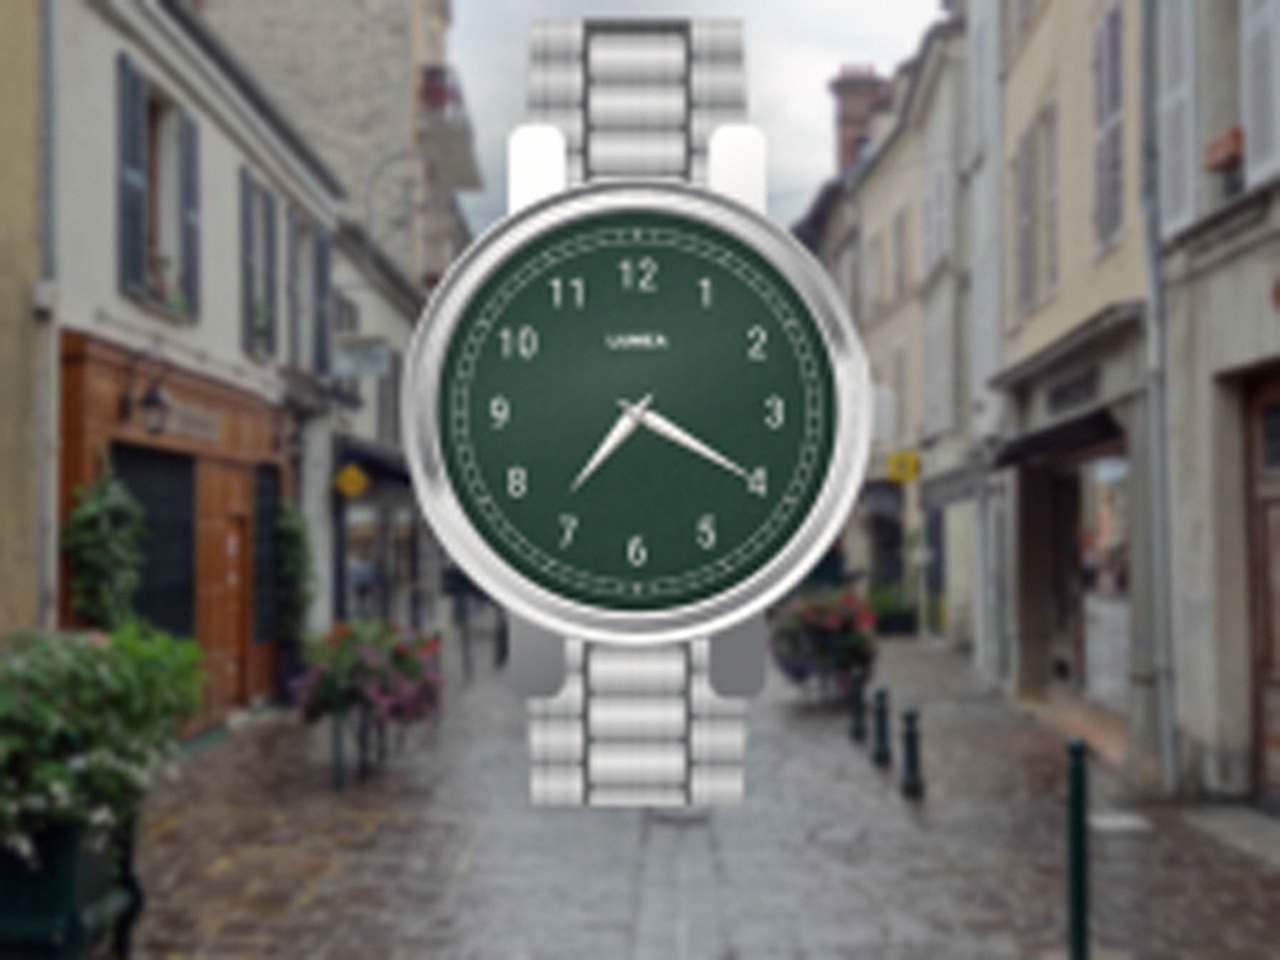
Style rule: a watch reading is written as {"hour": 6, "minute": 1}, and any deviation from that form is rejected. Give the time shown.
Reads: {"hour": 7, "minute": 20}
